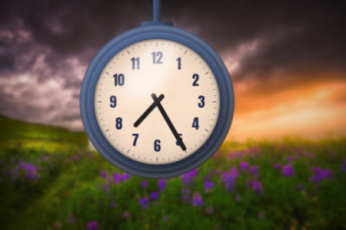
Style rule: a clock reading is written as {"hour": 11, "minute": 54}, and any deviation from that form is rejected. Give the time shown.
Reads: {"hour": 7, "minute": 25}
